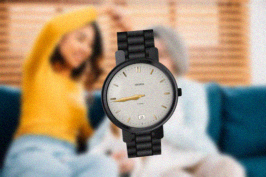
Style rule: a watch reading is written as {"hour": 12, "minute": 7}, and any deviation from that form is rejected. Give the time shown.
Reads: {"hour": 8, "minute": 44}
